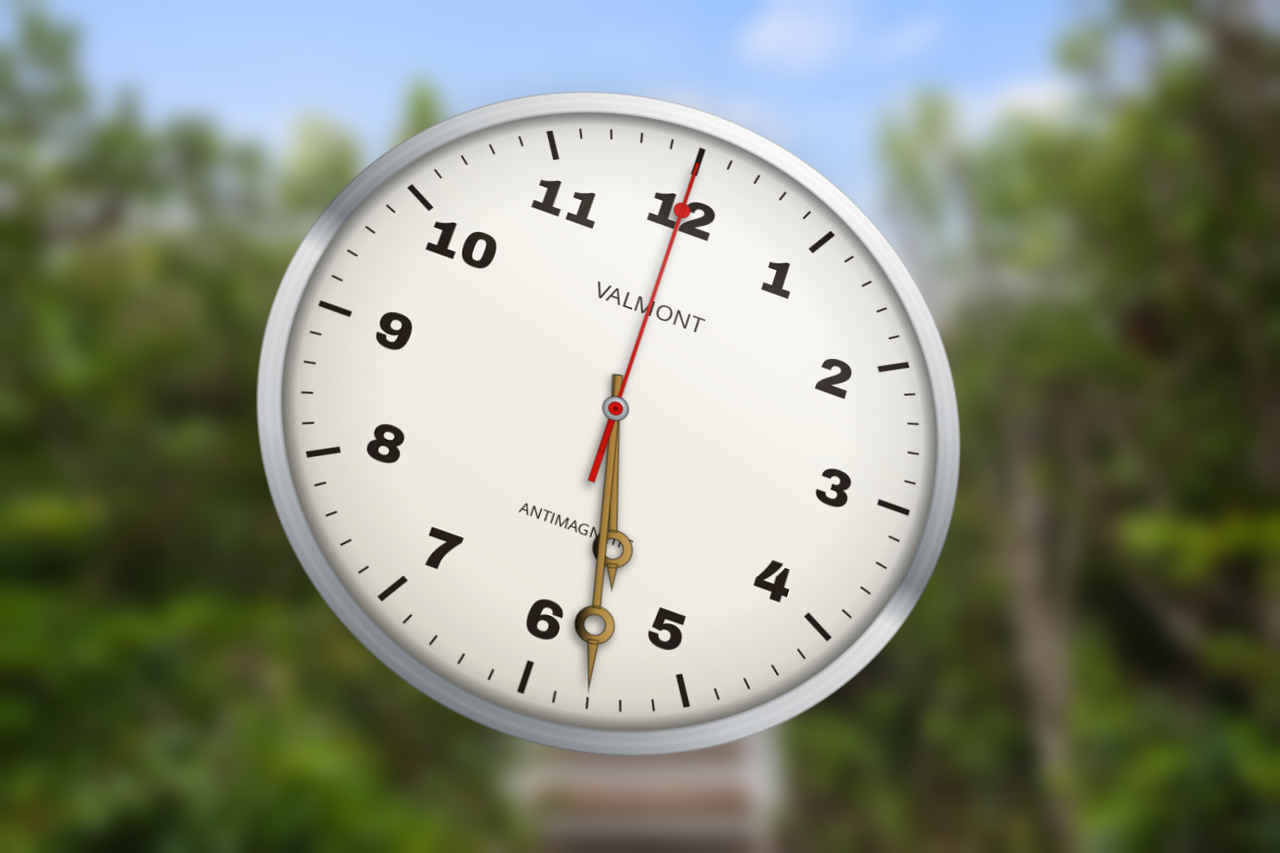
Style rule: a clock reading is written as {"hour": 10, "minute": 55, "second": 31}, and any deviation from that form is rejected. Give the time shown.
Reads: {"hour": 5, "minute": 28, "second": 0}
